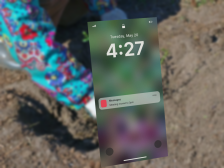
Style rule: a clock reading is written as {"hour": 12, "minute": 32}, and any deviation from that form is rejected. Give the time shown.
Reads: {"hour": 4, "minute": 27}
